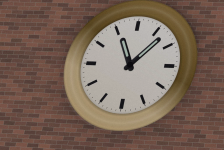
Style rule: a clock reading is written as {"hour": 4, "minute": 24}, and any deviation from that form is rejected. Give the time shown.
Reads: {"hour": 11, "minute": 7}
